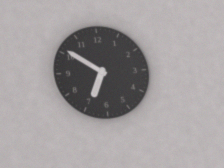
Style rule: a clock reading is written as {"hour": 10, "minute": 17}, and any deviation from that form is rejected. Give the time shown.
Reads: {"hour": 6, "minute": 51}
